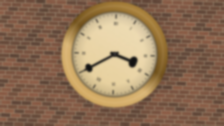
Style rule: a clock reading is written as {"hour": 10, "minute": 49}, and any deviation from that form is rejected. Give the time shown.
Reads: {"hour": 3, "minute": 40}
